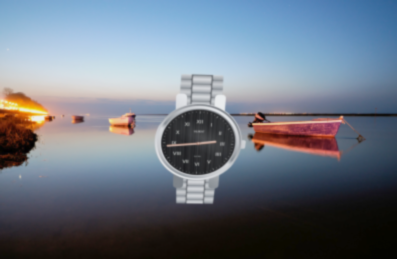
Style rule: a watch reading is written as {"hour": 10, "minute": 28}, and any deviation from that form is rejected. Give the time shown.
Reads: {"hour": 2, "minute": 44}
